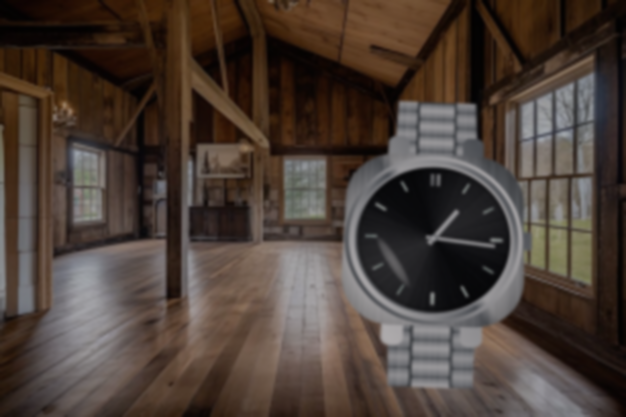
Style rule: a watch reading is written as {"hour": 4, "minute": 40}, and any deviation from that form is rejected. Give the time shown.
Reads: {"hour": 1, "minute": 16}
